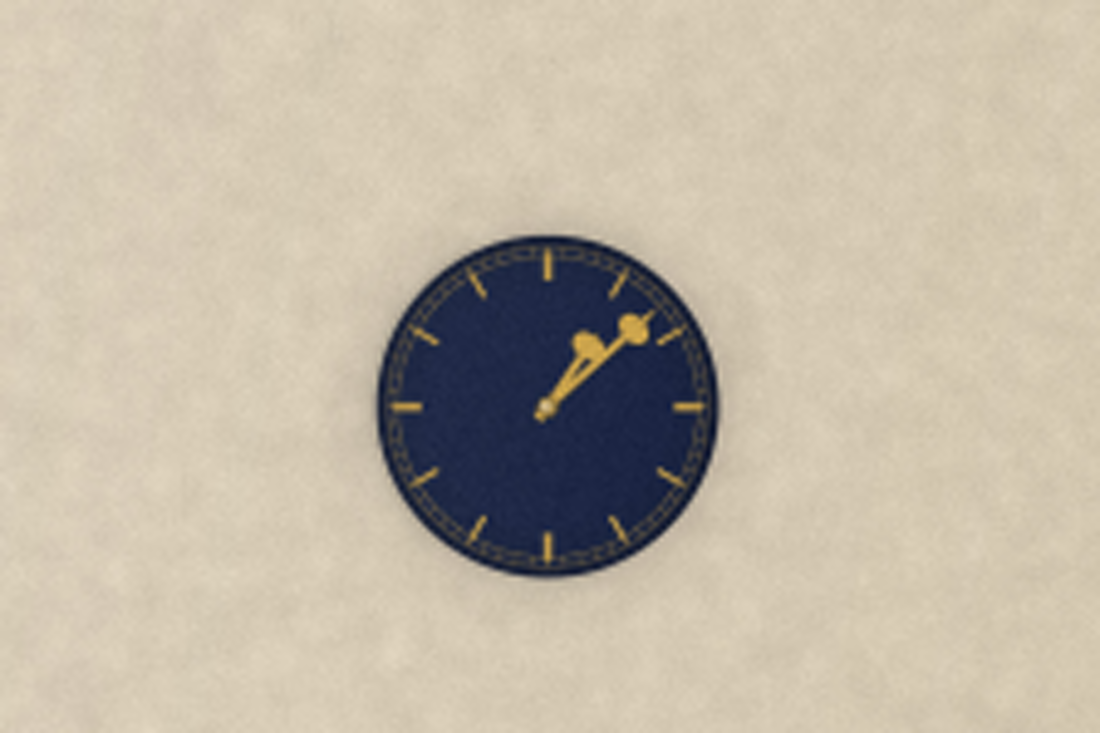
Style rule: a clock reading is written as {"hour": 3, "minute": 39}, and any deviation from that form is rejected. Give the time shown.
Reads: {"hour": 1, "minute": 8}
